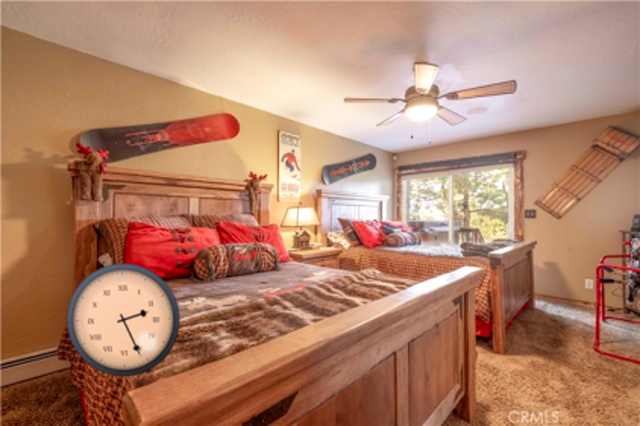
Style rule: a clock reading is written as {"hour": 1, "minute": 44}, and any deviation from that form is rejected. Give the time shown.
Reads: {"hour": 2, "minute": 26}
